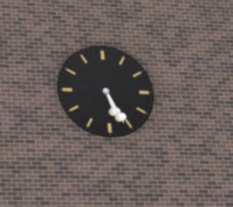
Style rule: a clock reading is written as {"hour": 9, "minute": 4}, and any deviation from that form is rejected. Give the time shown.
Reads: {"hour": 5, "minute": 26}
